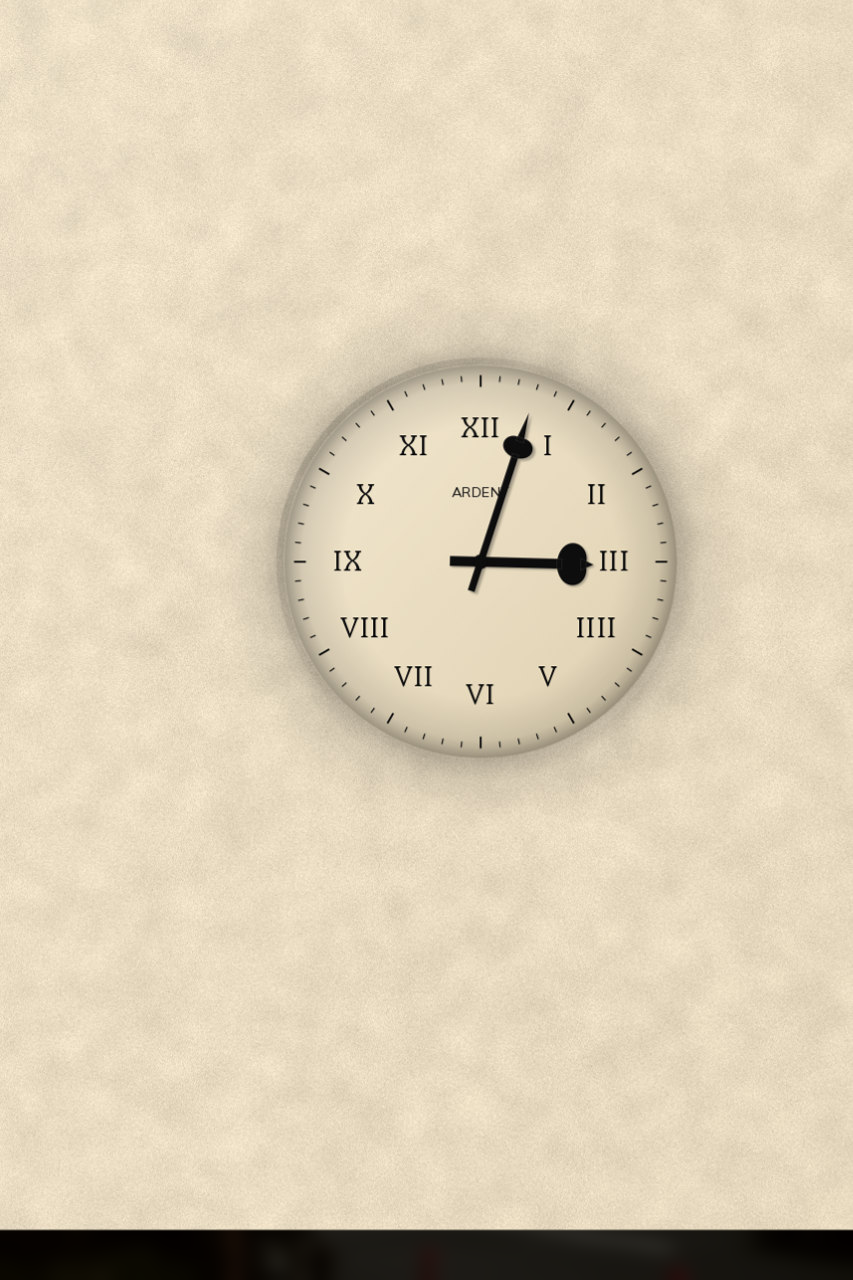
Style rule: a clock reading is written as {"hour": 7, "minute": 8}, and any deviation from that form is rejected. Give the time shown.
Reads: {"hour": 3, "minute": 3}
